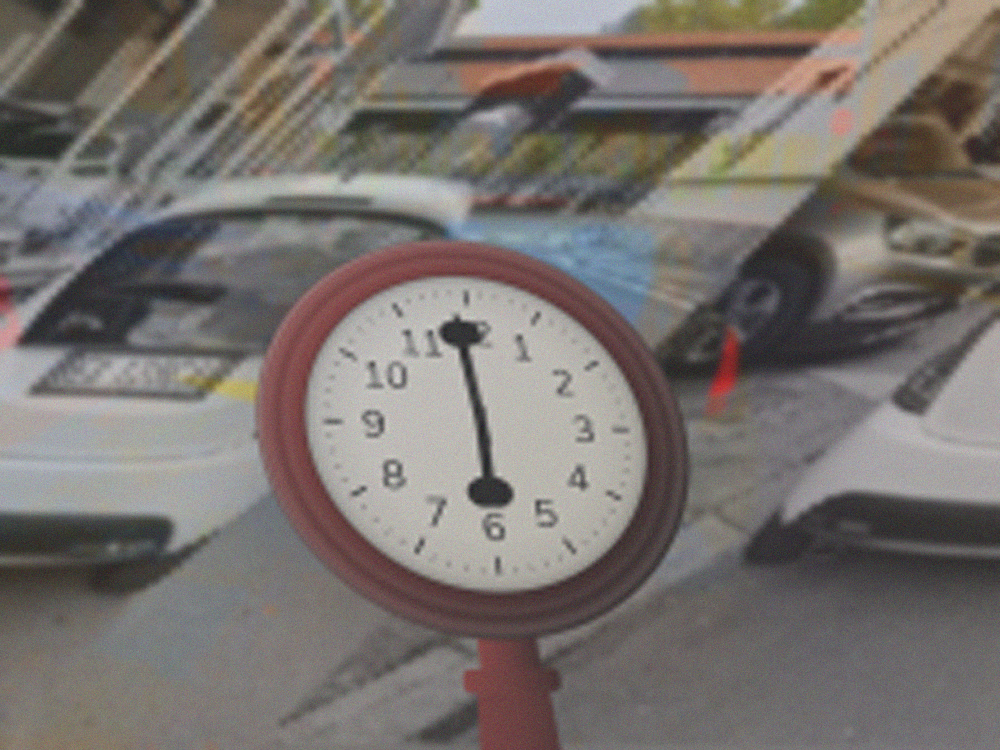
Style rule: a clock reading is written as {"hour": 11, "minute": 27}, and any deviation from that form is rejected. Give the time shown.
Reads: {"hour": 5, "minute": 59}
